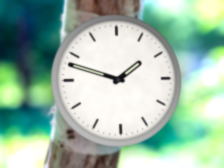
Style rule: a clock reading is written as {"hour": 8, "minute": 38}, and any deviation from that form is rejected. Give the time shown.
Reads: {"hour": 1, "minute": 48}
